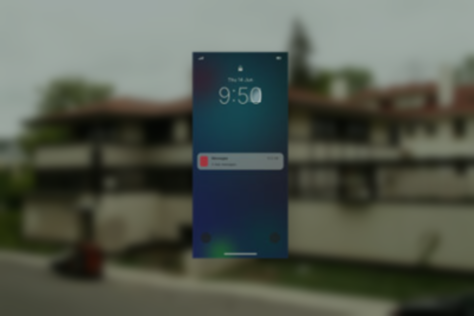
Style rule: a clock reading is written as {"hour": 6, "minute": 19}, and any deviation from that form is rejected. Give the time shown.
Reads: {"hour": 9, "minute": 50}
